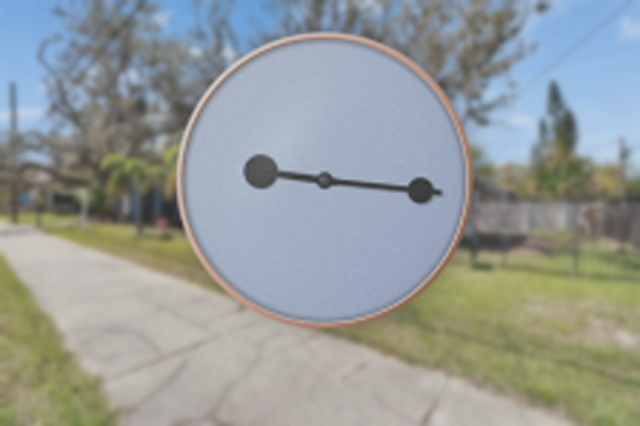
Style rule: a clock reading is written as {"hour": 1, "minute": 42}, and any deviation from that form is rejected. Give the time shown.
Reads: {"hour": 9, "minute": 16}
